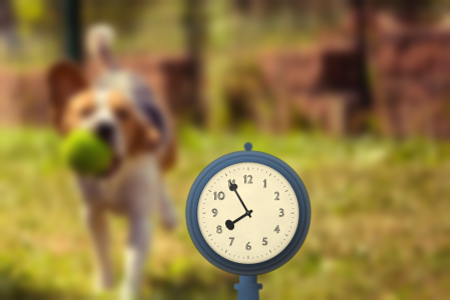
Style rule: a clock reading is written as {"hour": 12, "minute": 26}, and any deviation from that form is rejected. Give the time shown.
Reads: {"hour": 7, "minute": 55}
